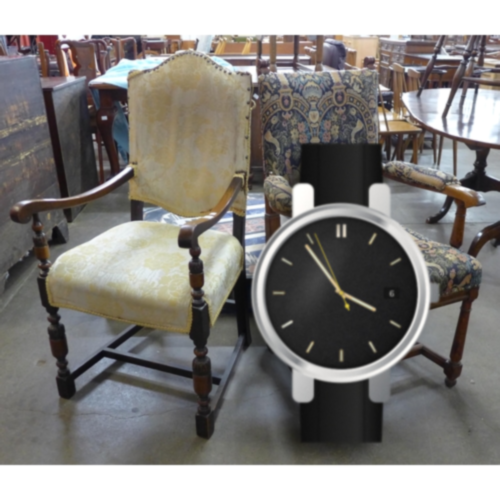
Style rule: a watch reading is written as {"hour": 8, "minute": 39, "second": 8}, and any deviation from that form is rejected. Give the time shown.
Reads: {"hour": 3, "minute": 53, "second": 56}
